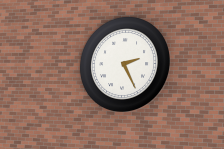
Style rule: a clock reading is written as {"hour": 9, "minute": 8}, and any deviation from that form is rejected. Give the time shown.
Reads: {"hour": 2, "minute": 25}
